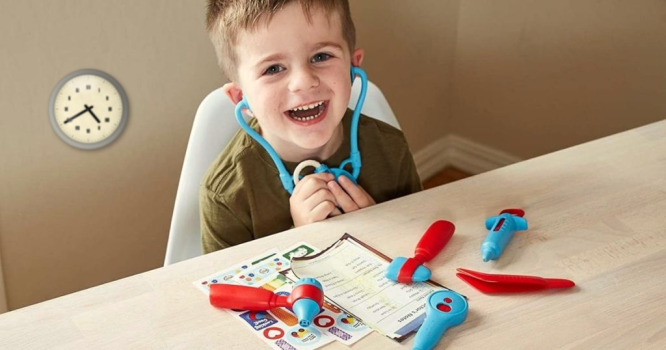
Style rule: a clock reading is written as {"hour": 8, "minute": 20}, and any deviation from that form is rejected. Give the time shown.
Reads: {"hour": 4, "minute": 40}
